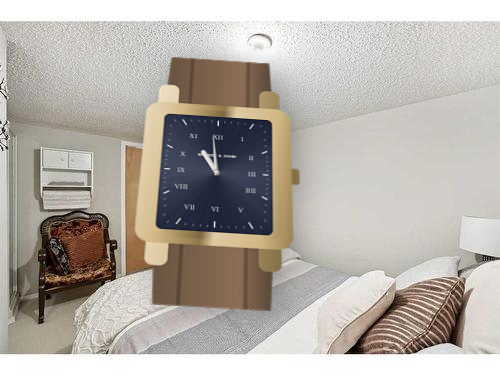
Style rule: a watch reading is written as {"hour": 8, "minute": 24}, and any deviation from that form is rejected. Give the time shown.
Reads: {"hour": 10, "minute": 59}
